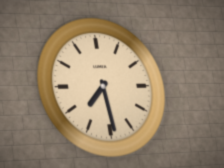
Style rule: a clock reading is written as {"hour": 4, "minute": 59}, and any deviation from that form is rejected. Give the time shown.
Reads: {"hour": 7, "minute": 29}
